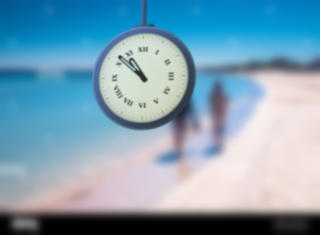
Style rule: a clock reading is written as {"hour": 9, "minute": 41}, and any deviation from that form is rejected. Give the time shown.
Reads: {"hour": 10, "minute": 52}
